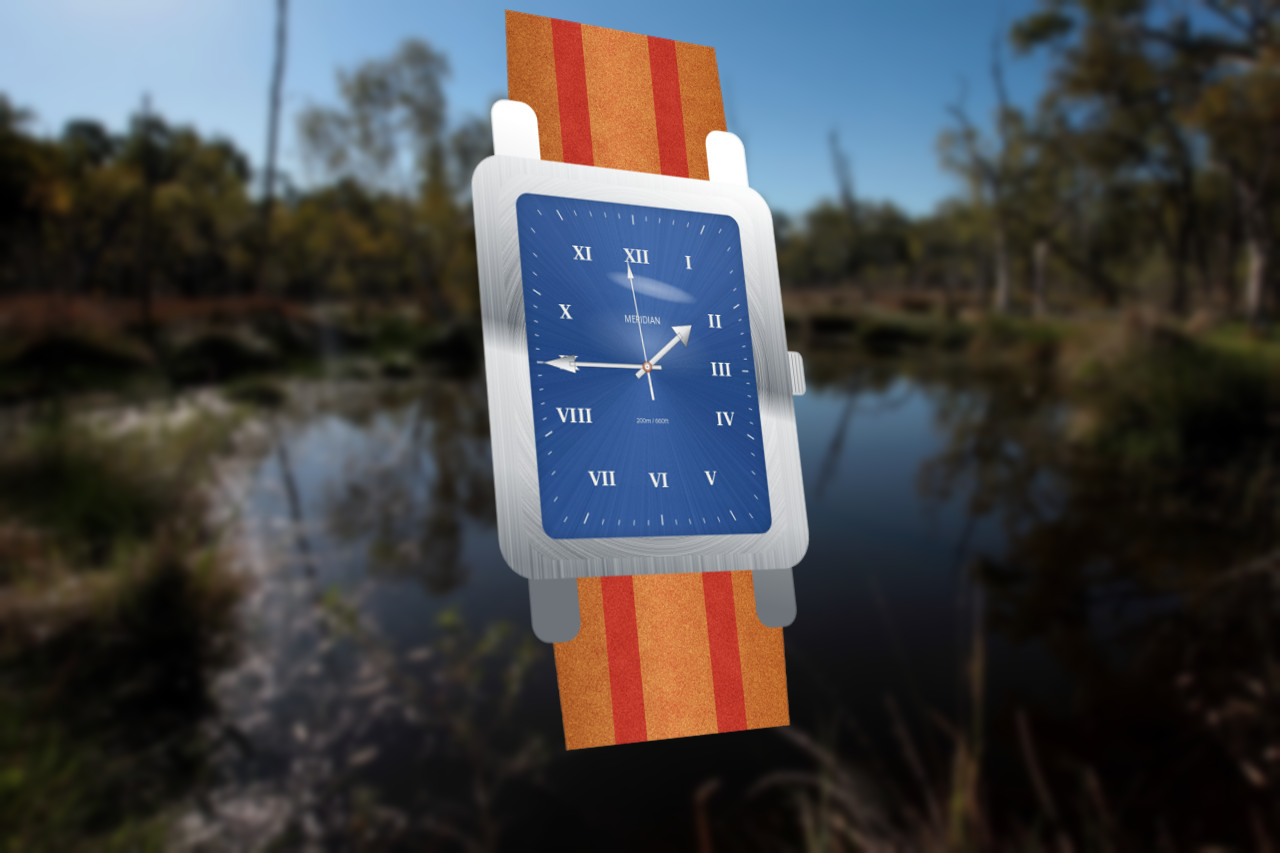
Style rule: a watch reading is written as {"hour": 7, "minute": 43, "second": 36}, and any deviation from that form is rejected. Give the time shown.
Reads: {"hour": 1, "minute": 44, "second": 59}
